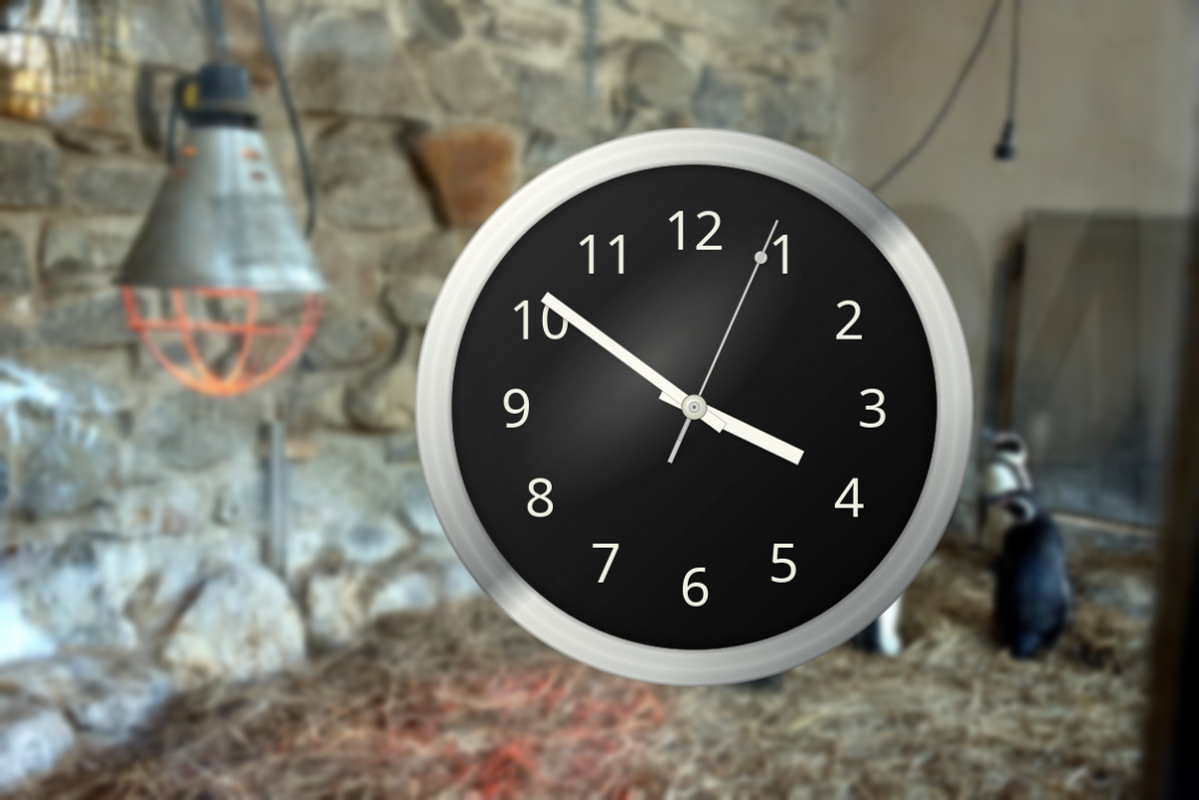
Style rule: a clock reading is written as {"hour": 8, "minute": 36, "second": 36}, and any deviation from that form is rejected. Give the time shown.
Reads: {"hour": 3, "minute": 51, "second": 4}
